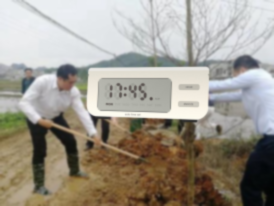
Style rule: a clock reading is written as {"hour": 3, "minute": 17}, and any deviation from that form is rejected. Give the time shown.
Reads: {"hour": 17, "minute": 45}
